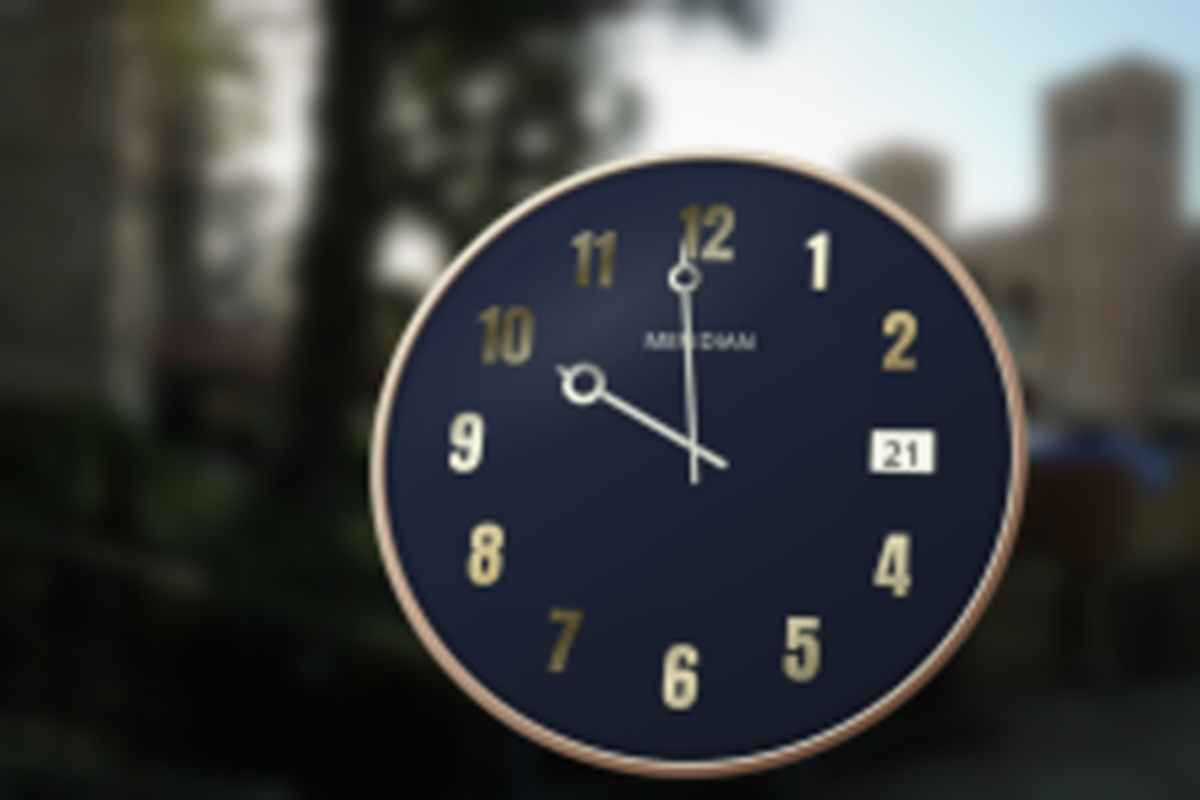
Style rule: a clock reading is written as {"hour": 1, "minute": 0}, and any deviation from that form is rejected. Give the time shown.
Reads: {"hour": 9, "minute": 59}
